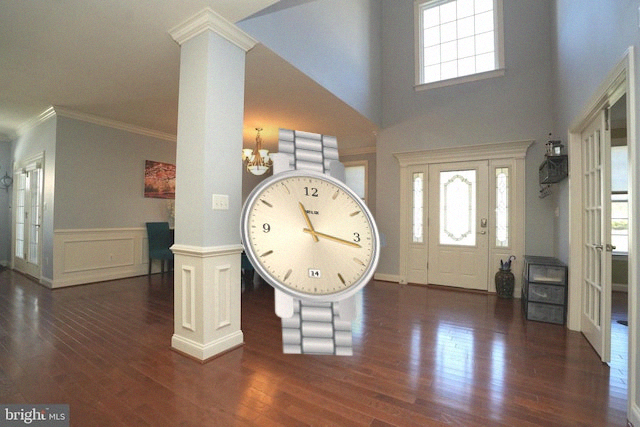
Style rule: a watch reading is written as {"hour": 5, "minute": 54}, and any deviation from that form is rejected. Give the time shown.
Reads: {"hour": 11, "minute": 17}
